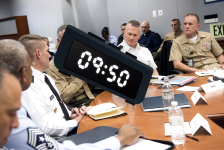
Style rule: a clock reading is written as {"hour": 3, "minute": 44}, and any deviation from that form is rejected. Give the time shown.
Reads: {"hour": 9, "minute": 50}
